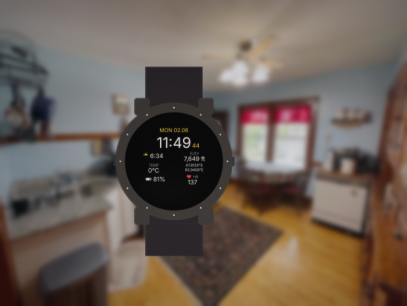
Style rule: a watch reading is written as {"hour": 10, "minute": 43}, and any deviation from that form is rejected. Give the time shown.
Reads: {"hour": 11, "minute": 49}
